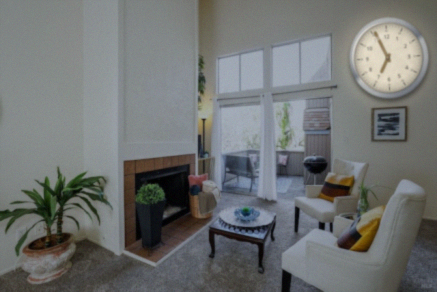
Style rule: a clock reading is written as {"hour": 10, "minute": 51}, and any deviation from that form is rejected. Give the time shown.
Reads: {"hour": 6, "minute": 56}
